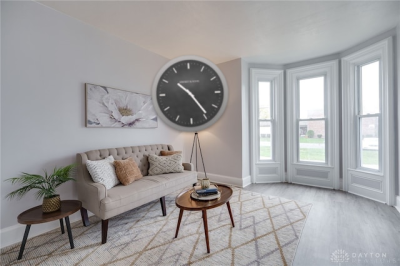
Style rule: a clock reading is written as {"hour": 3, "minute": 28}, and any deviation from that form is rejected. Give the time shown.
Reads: {"hour": 10, "minute": 24}
